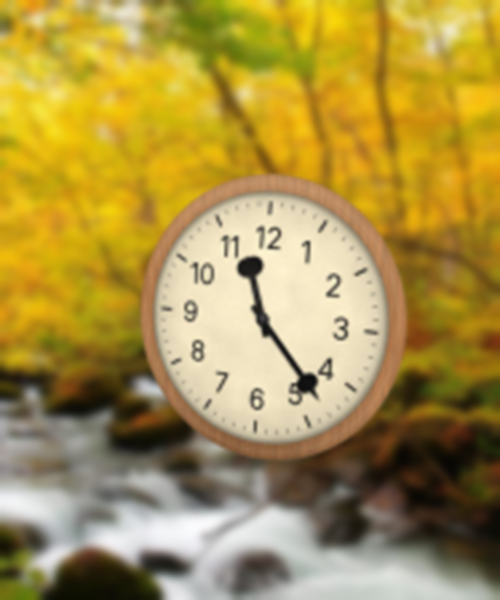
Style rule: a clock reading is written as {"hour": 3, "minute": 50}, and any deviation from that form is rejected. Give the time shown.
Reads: {"hour": 11, "minute": 23}
